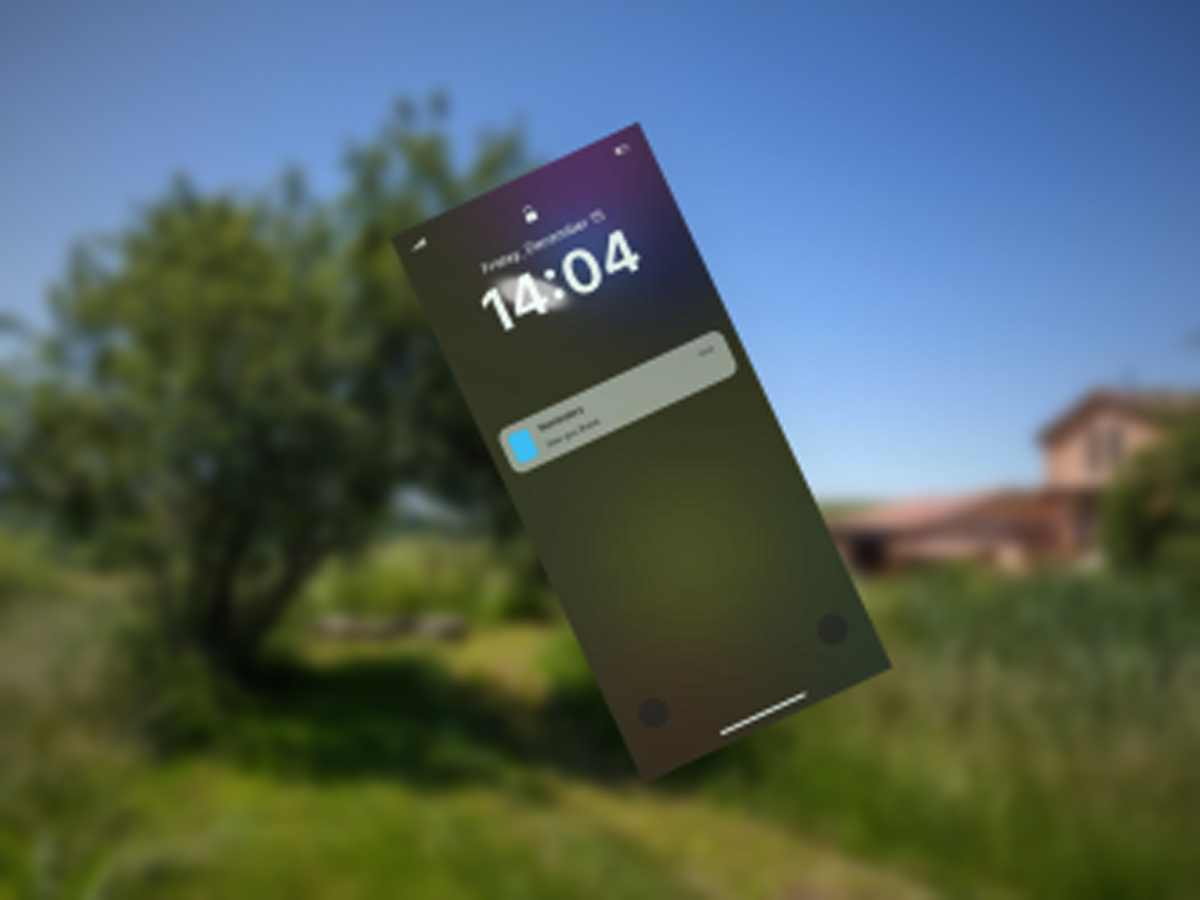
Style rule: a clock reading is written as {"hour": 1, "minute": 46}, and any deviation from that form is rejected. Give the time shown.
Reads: {"hour": 14, "minute": 4}
